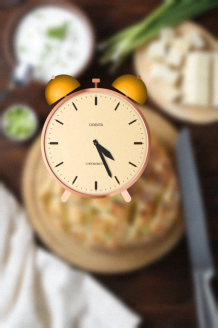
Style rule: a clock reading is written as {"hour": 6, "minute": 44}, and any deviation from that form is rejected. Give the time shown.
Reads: {"hour": 4, "minute": 26}
